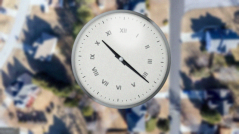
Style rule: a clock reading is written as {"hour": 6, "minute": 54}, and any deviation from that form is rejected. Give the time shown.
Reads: {"hour": 10, "minute": 21}
